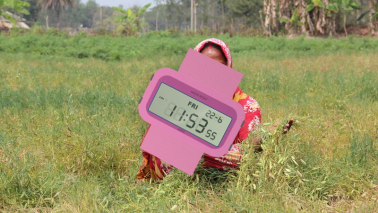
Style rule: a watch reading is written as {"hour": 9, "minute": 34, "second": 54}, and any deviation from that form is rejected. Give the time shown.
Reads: {"hour": 11, "minute": 53, "second": 55}
